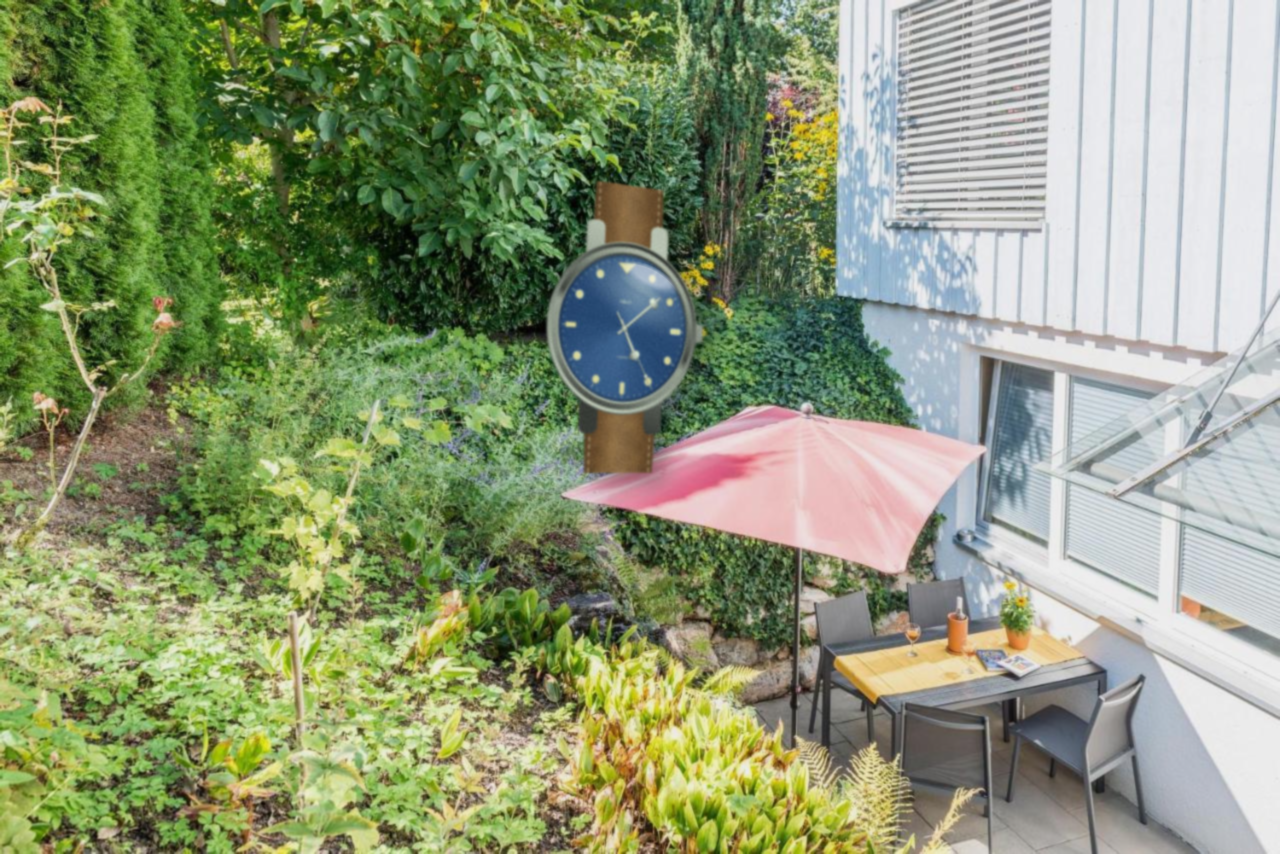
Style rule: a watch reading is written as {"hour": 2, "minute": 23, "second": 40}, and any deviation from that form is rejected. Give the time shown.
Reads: {"hour": 5, "minute": 8, "second": 25}
